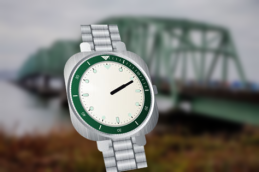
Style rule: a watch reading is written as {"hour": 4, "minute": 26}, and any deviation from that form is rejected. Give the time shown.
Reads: {"hour": 2, "minute": 11}
